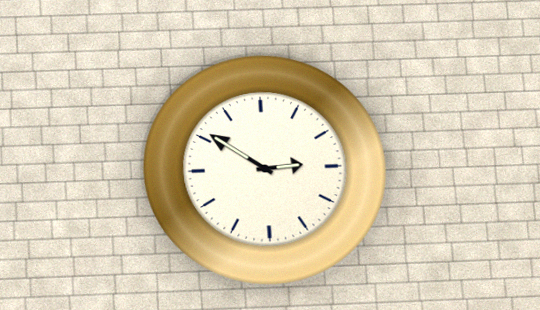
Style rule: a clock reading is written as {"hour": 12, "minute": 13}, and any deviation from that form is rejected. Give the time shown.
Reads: {"hour": 2, "minute": 51}
